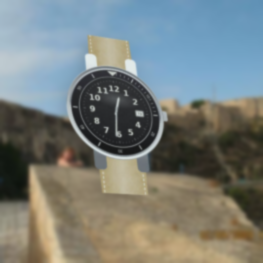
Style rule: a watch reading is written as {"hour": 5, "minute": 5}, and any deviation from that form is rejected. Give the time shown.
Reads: {"hour": 12, "minute": 31}
